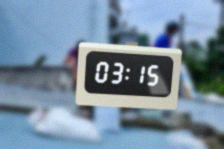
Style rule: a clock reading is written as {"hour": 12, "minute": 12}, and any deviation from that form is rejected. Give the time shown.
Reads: {"hour": 3, "minute": 15}
